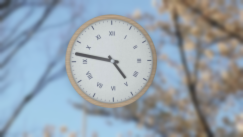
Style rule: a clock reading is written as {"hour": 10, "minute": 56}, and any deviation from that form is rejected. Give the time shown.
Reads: {"hour": 4, "minute": 47}
